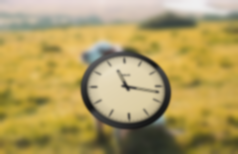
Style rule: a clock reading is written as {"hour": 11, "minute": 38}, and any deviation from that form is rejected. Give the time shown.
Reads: {"hour": 11, "minute": 17}
